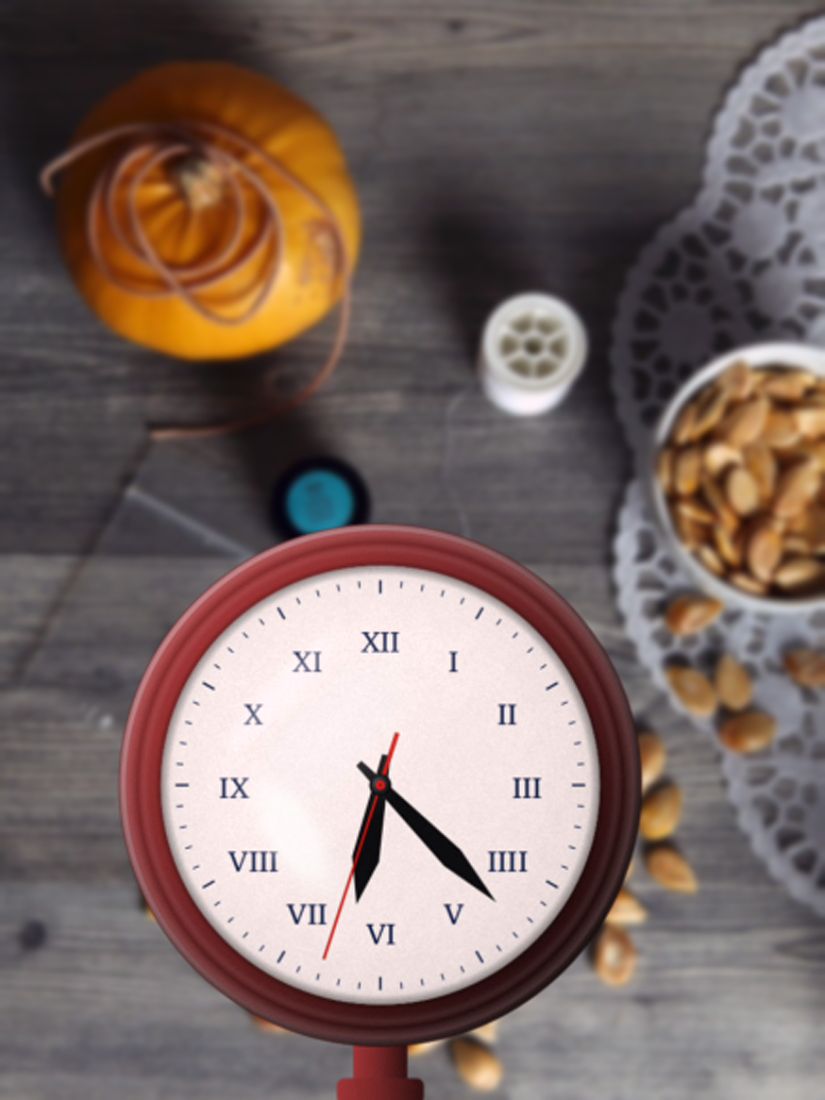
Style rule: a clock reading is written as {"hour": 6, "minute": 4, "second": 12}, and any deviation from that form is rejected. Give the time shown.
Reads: {"hour": 6, "minute": 22, "second": 33}
